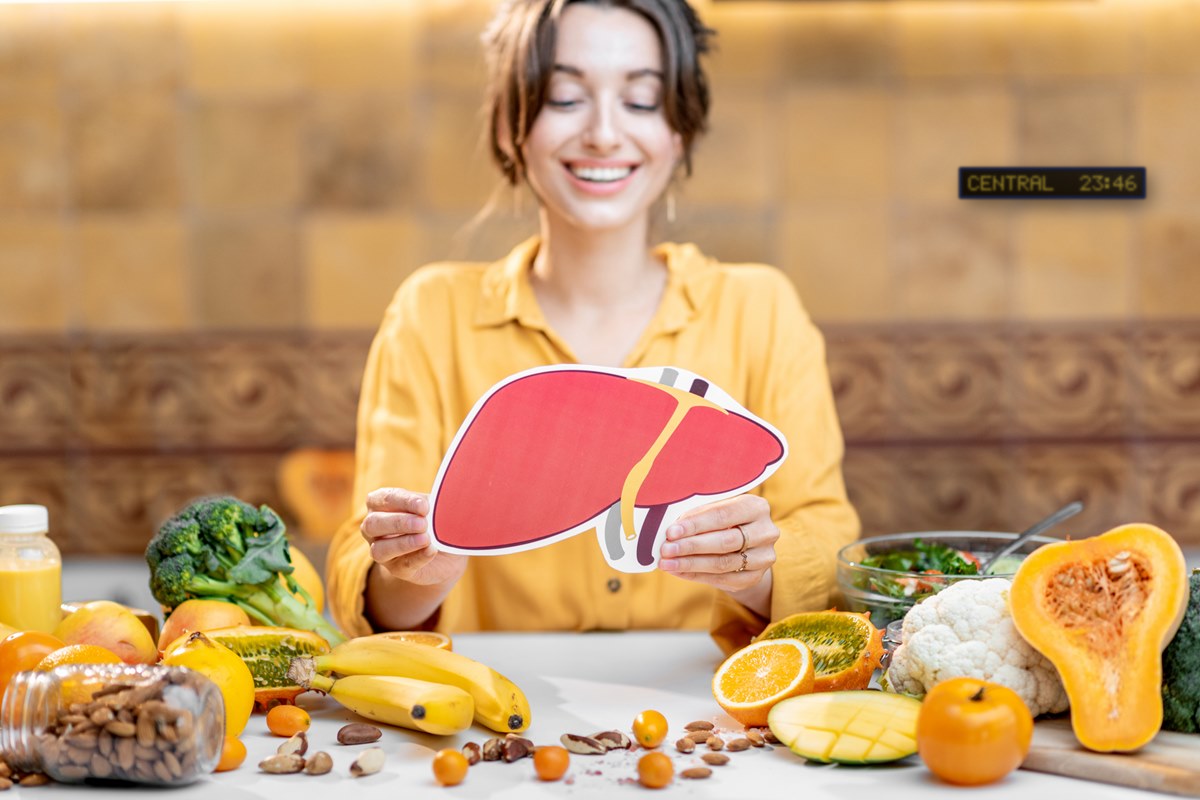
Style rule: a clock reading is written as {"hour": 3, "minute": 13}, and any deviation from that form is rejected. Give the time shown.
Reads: {"hour": 23, "minute": 46}
